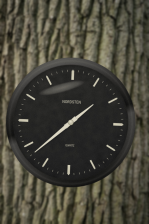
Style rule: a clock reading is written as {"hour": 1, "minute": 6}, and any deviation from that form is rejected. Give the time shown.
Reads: {"hour": 1, "minute": 38}
